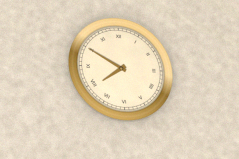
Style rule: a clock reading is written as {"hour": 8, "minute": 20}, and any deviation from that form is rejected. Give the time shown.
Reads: {"hour": 7, "minute": 50}
